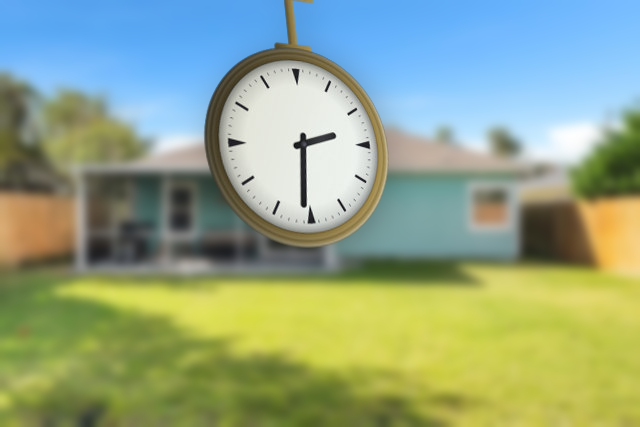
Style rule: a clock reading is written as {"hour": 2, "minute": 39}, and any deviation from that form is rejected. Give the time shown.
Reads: {"hour": 2, "minute": 31}
